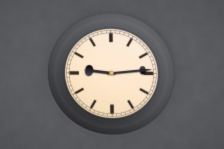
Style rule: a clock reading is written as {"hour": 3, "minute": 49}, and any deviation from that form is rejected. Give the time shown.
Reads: {"hour": 9, "minute": 14}
